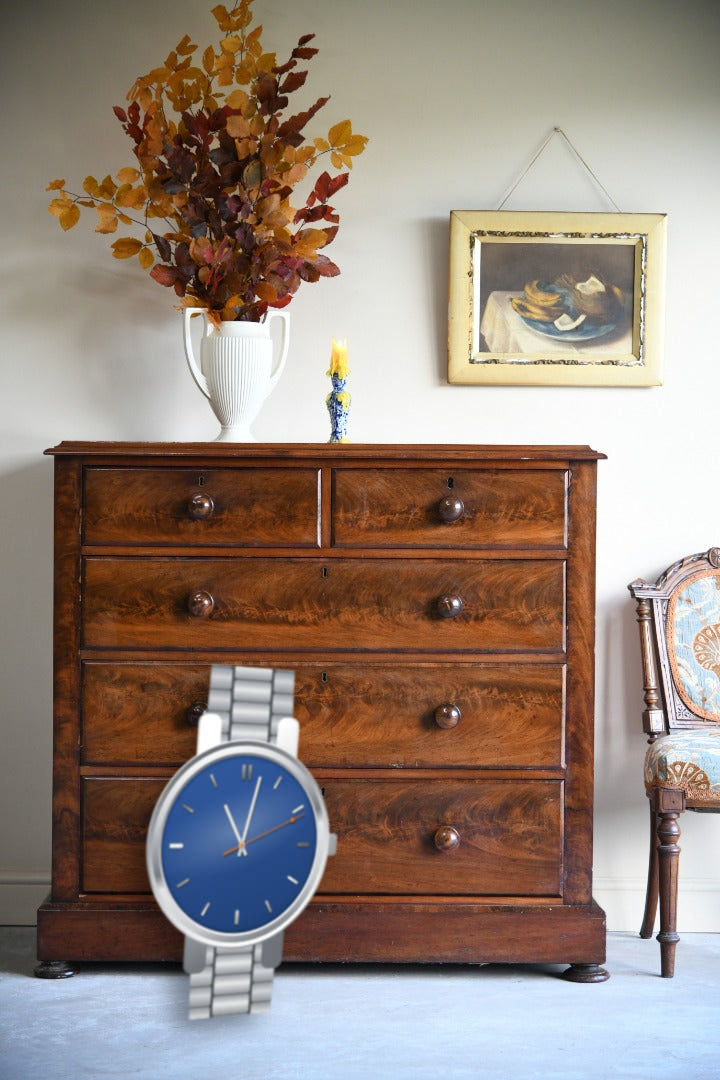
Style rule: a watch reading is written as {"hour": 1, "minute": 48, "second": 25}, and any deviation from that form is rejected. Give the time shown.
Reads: {"hour": 11, "minute": 2, "second": 11}
